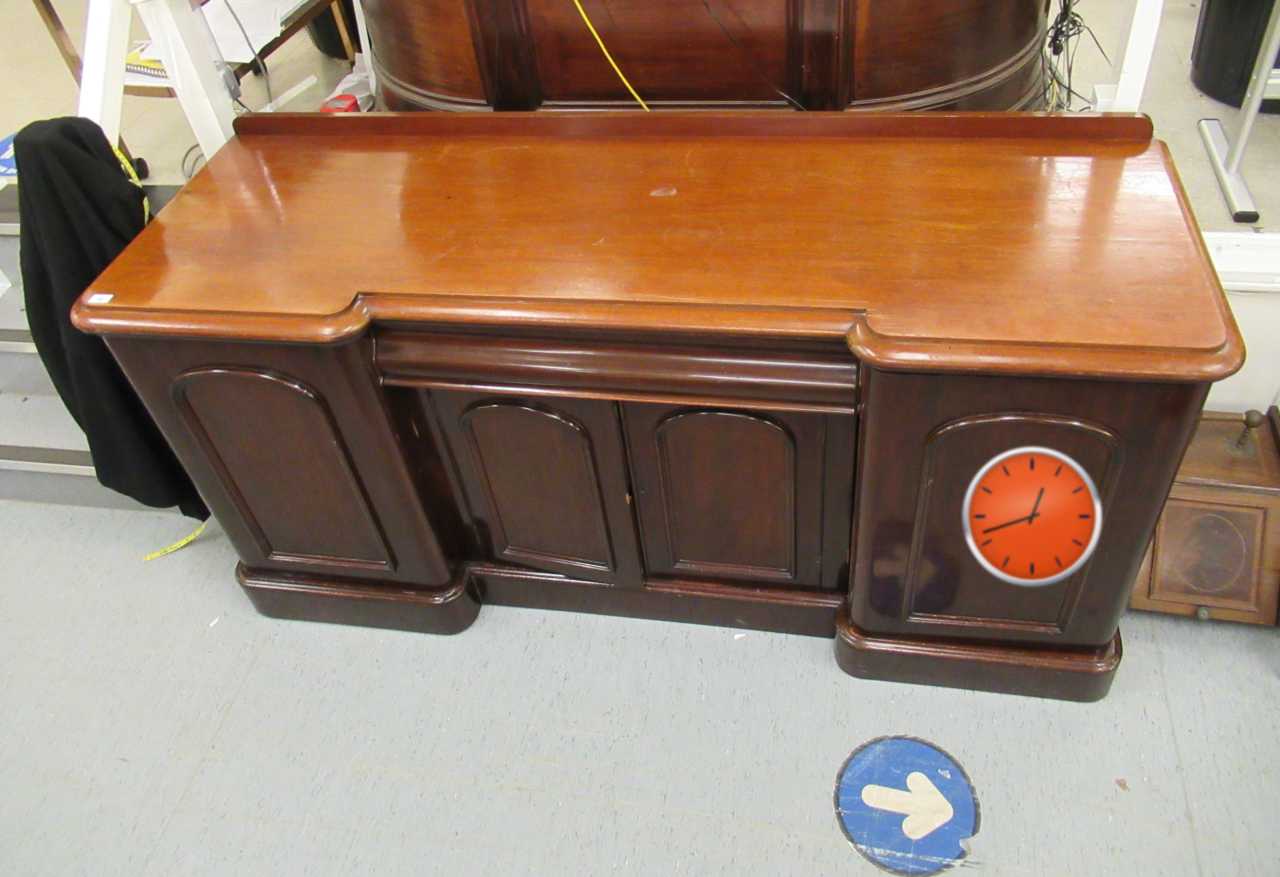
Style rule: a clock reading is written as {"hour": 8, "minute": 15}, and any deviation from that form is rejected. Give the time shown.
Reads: {"hour": 12, "minute": 42}
